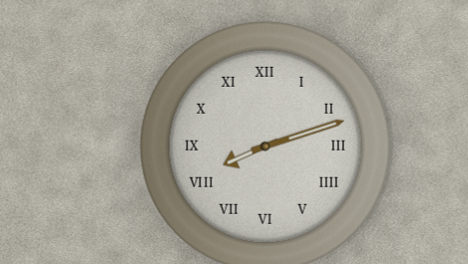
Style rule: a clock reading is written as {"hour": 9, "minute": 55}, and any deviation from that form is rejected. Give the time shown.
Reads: {"hour": 8, "minute": 12}
